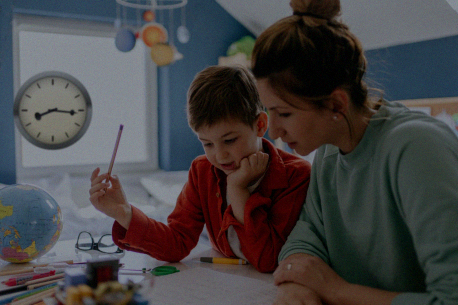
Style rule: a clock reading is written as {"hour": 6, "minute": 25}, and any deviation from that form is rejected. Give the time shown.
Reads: {"hour": 8, "minute": 16}
